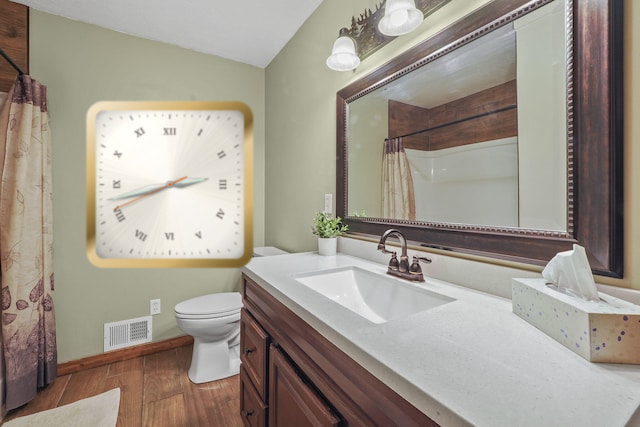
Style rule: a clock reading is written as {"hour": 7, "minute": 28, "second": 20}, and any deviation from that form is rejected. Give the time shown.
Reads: {"hour": 2, "minute": 42, "second": 41}
